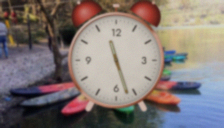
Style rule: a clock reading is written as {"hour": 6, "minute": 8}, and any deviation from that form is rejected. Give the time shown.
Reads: {"hour": 11, "minute": 27}
